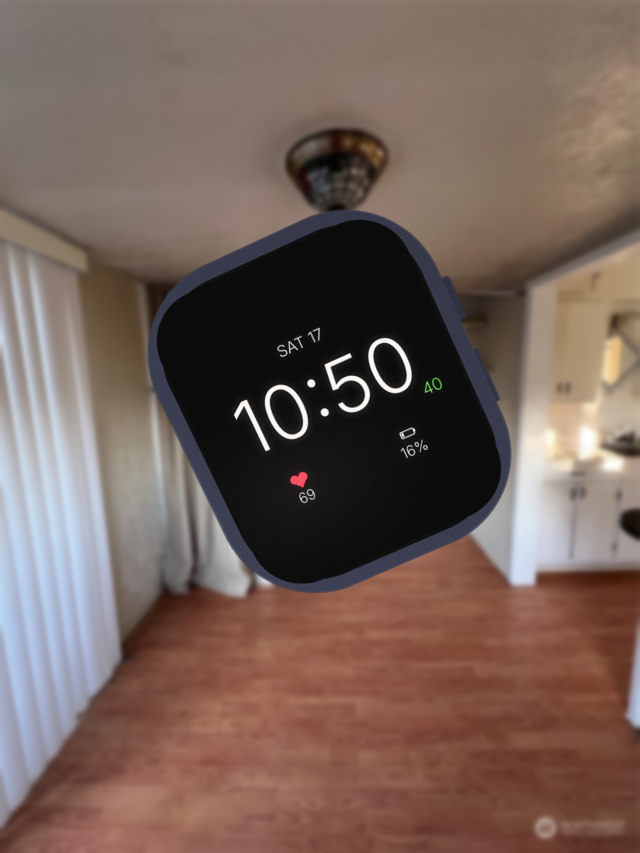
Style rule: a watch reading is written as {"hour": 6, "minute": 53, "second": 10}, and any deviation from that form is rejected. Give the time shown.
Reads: {"hour": 10, "minute": 50, "second": 40}
